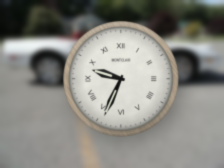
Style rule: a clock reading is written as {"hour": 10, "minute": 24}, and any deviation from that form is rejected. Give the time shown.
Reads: {"hour": 9, "minute": 34}
